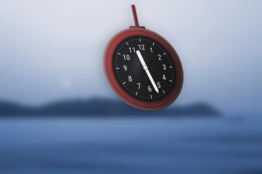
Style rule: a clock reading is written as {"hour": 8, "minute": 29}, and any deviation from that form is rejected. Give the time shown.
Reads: {"hour": 11, "minute": 27}
